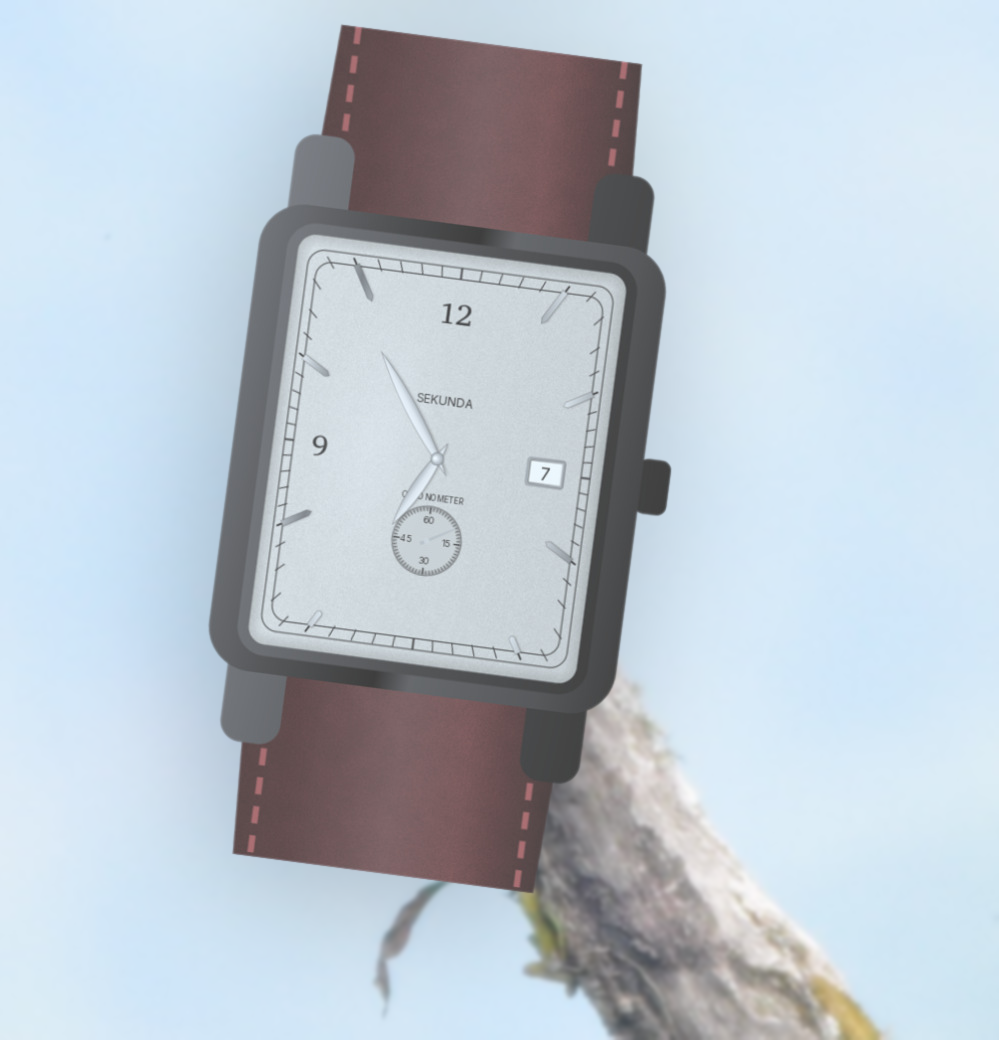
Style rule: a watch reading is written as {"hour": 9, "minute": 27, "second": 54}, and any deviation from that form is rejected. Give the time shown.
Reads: {"hour": 6, "minute": 54, "second": 10}
